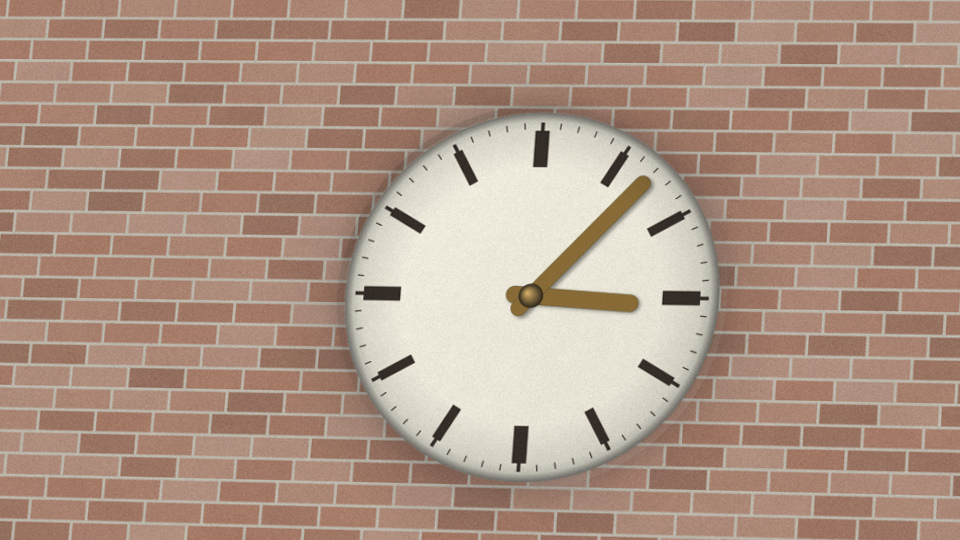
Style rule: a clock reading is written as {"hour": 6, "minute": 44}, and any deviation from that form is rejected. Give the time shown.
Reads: {"hour": 3, "minute": 7}
